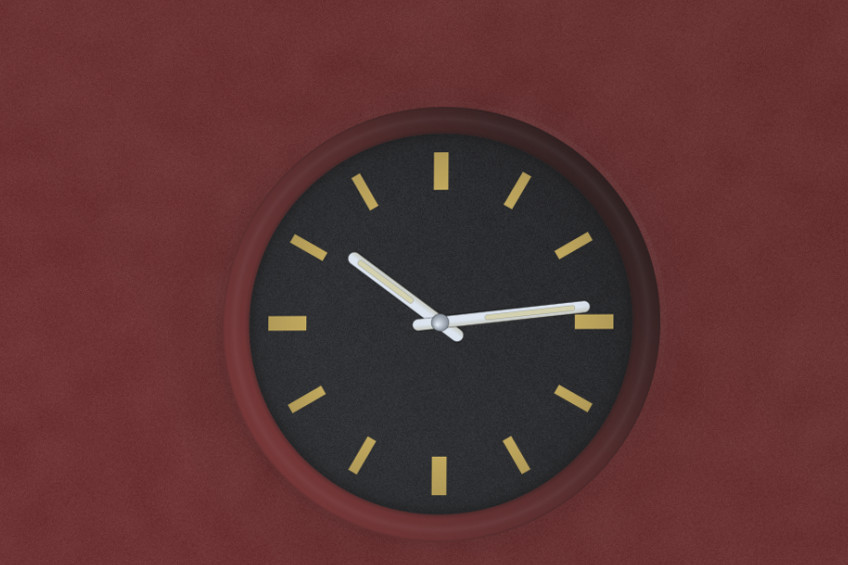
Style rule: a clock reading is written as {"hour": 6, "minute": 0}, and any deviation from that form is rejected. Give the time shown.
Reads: {"hour": 10, "minute": 14}
